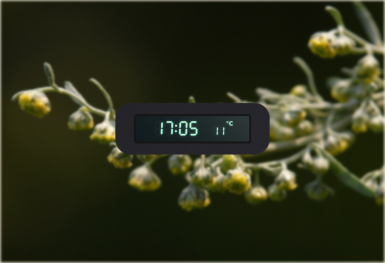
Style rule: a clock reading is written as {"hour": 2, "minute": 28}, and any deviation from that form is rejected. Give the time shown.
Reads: {"hour": 17, "minute": 5}
